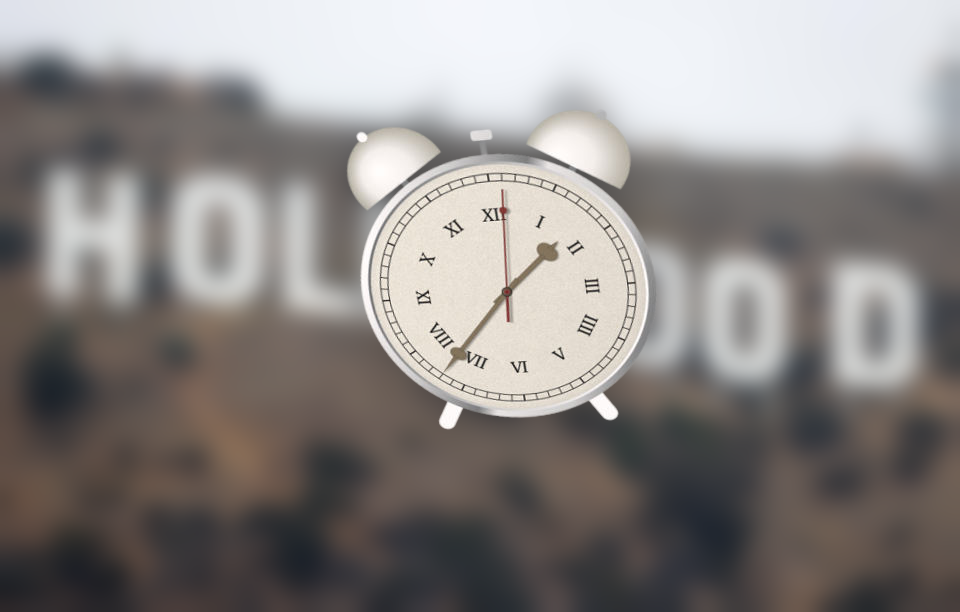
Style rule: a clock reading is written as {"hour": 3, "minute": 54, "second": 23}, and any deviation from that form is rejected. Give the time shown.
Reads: {"hour": 1, "minute": 37, "second": 1}
